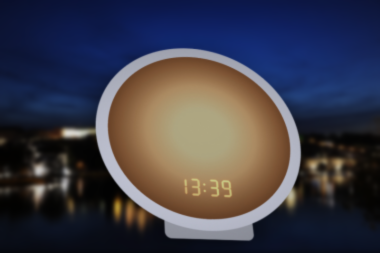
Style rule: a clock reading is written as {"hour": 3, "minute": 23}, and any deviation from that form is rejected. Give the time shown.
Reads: {"hour": 13, "minute": 39}
